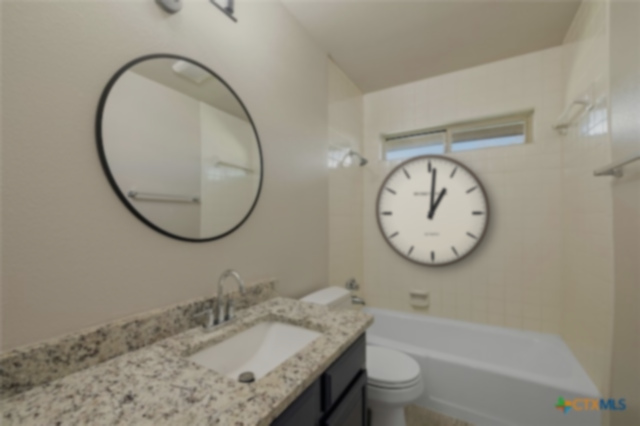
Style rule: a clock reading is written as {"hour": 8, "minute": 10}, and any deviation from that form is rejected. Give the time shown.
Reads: {"hour": 1, "minute": 1}
